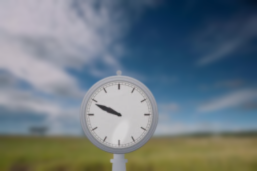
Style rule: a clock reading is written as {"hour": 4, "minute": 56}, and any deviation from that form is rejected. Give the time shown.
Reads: {"hour": 9, "minute": 49}
